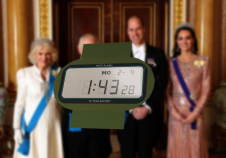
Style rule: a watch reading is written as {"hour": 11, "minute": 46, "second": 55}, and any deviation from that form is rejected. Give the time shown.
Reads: {"hour": 1, "minute": 43, "second": 28}
